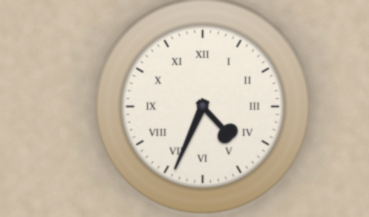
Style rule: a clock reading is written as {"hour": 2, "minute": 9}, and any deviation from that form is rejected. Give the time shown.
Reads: {"hour": 4, "minute": 34}
